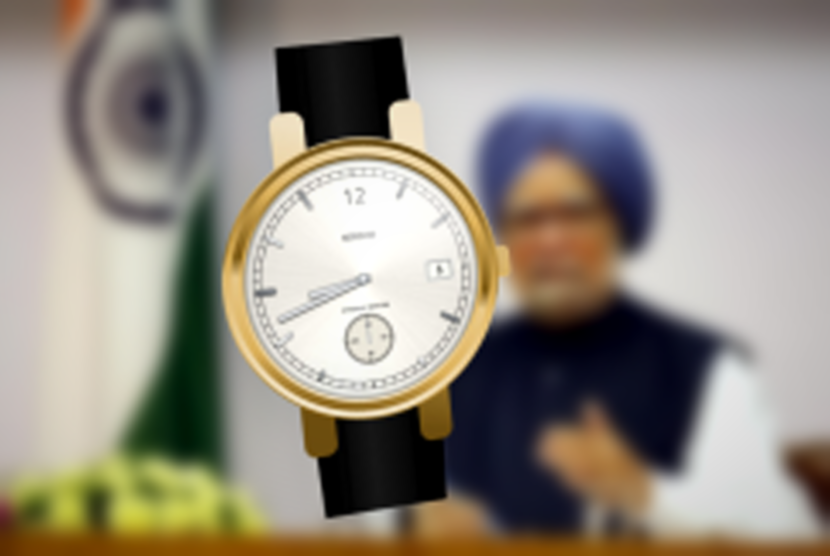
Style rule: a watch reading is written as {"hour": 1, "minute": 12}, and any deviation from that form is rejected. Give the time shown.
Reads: {"hour": 8, "minute": 42}
